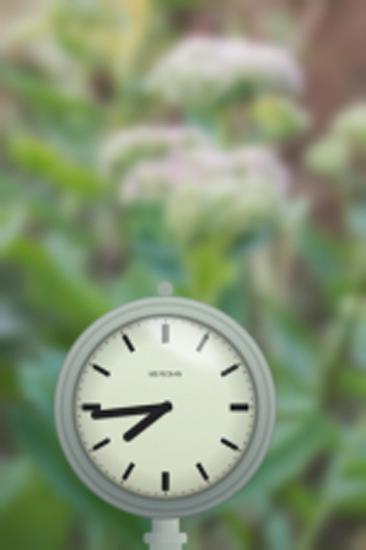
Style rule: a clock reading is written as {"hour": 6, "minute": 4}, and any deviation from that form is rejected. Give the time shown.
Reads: {"hour": 7, "minute": 44}
